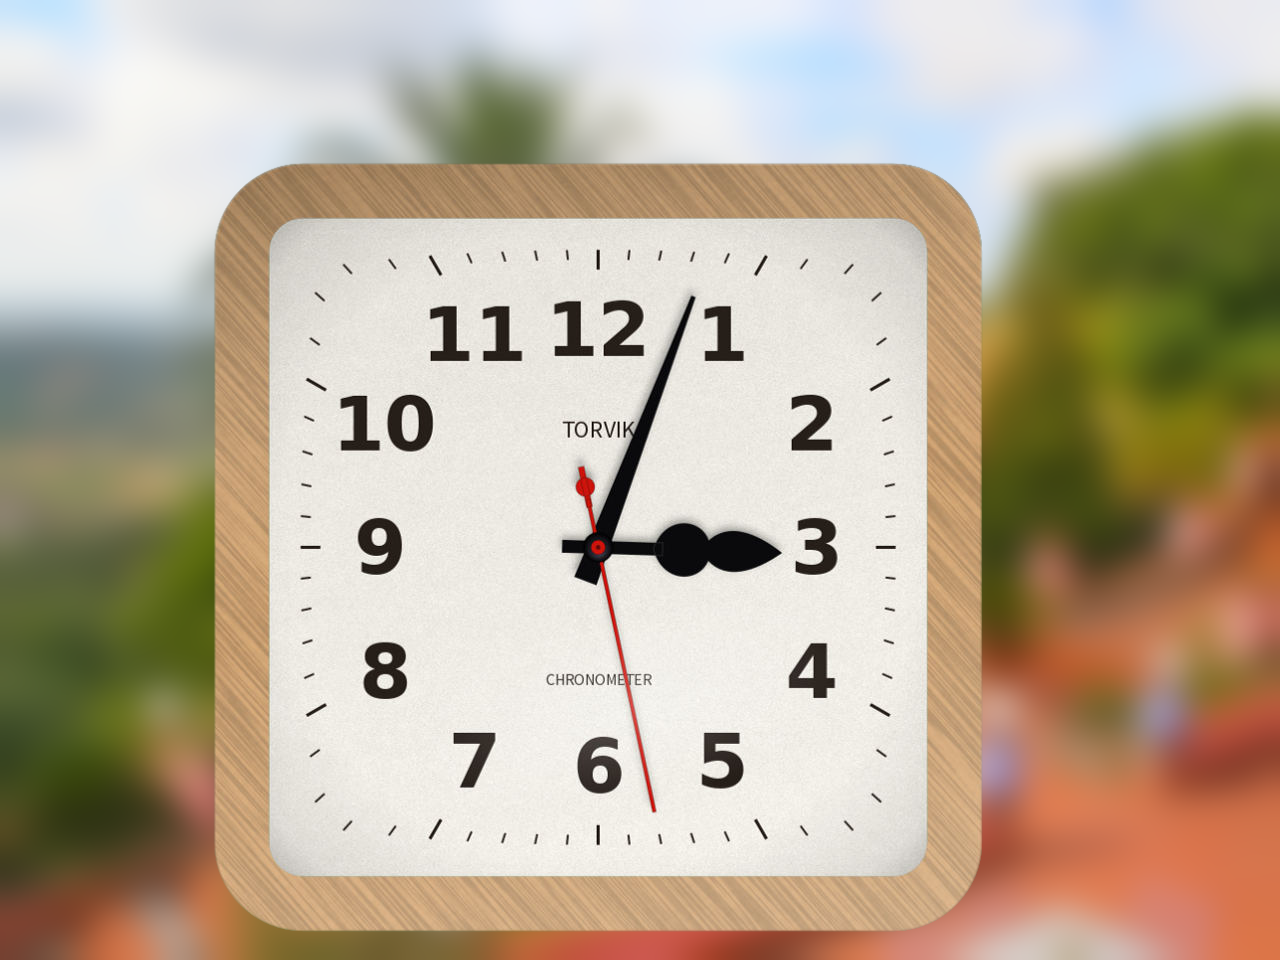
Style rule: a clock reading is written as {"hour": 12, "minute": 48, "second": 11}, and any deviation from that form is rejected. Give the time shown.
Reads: {"hour": 3, "minute": 3, "second": 28}
